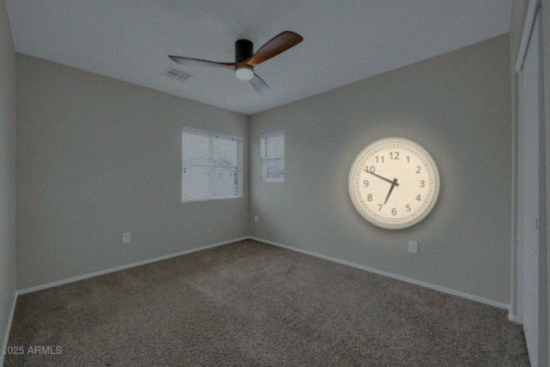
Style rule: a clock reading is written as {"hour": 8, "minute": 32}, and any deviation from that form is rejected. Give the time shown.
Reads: {"hour": 6, "minute": 49}
